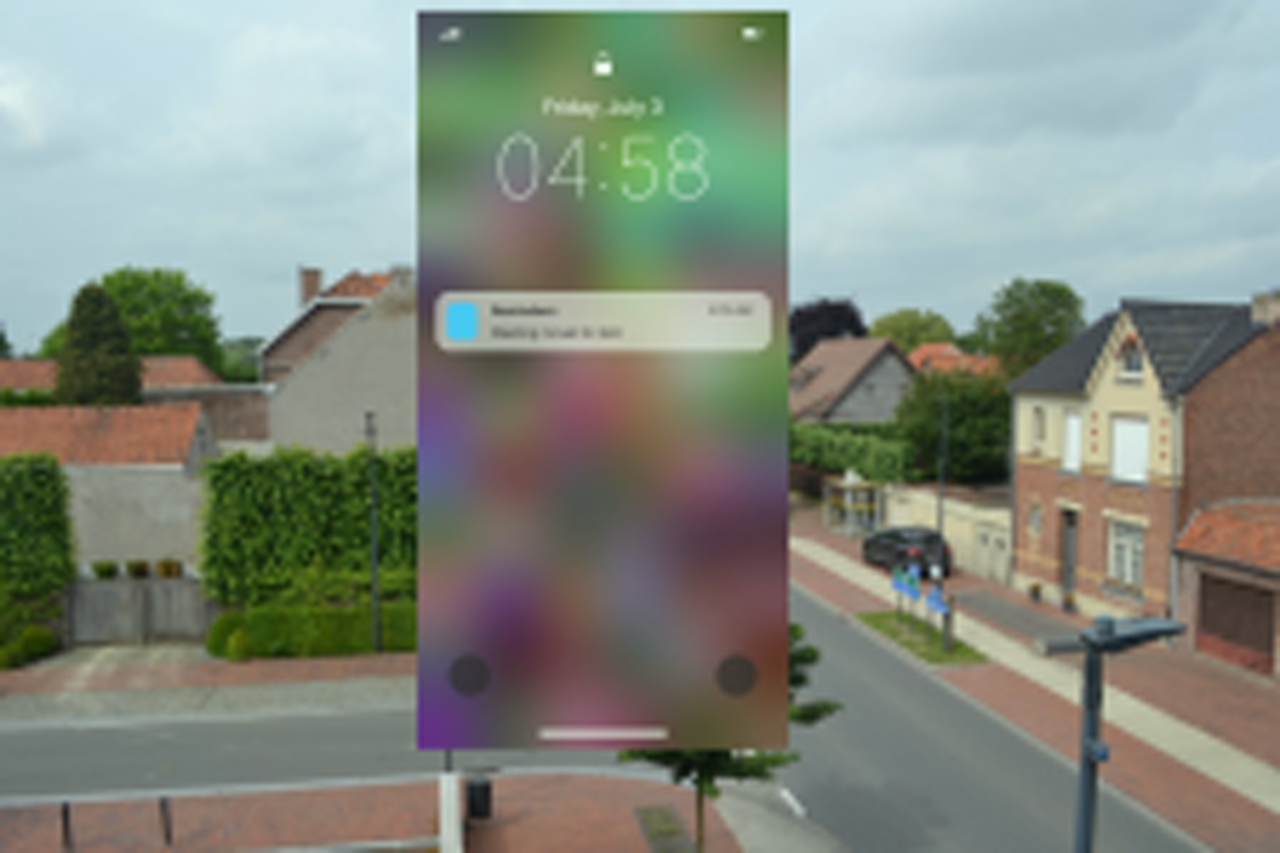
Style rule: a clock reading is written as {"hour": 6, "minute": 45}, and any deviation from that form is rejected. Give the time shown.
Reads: {"hour": 4, "minute": 58}
